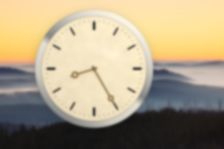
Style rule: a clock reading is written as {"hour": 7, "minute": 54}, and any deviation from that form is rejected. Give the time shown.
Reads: {"hour": 8, "minute": 25}
